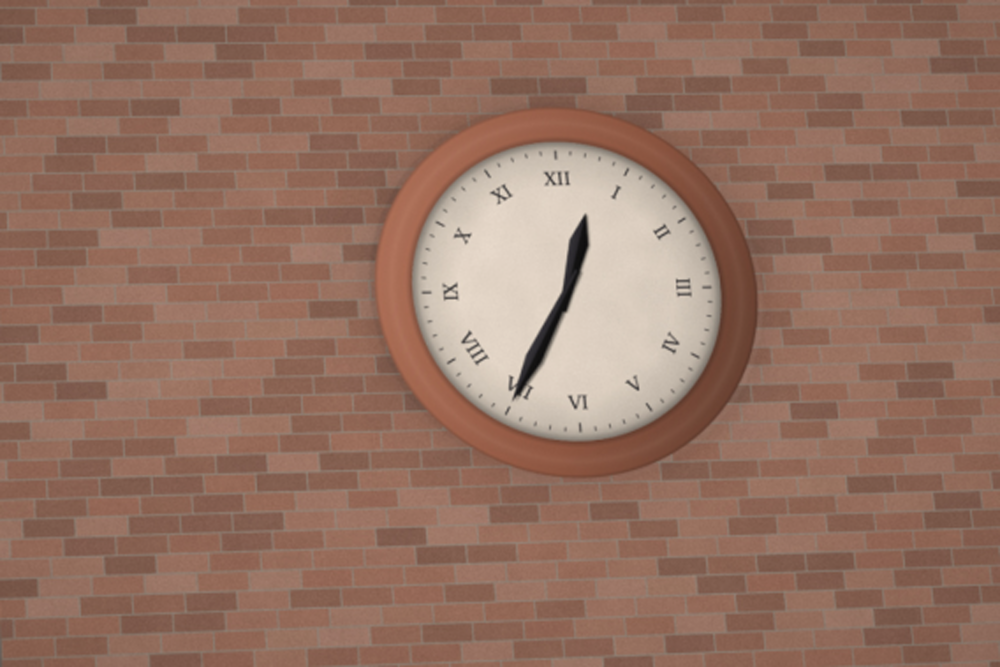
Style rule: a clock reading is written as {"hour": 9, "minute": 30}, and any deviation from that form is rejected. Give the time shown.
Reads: {"hour": 12, "minute": 35}
